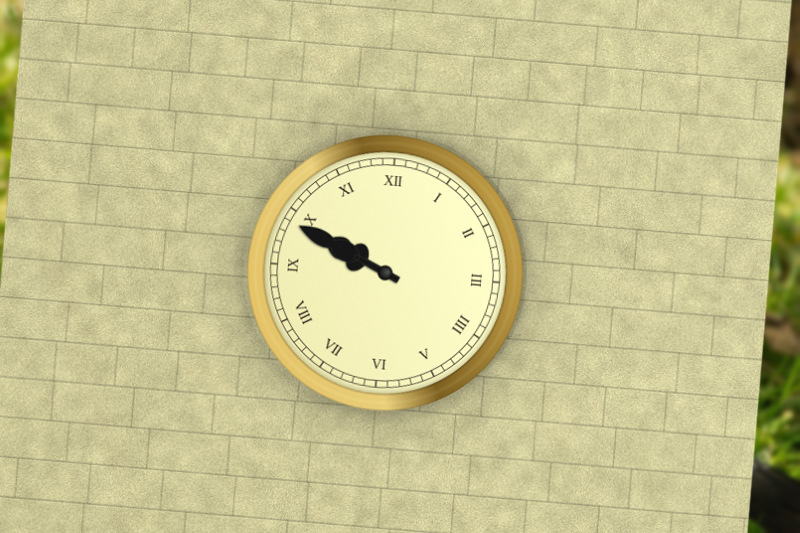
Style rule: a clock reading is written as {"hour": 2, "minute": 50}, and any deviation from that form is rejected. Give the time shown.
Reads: {"hour": 9, "minute": 49}
